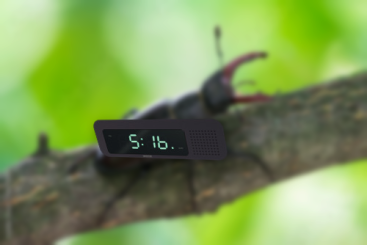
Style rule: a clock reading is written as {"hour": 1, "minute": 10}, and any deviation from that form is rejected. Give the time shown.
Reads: {"hour": 5, "minute": 16}
